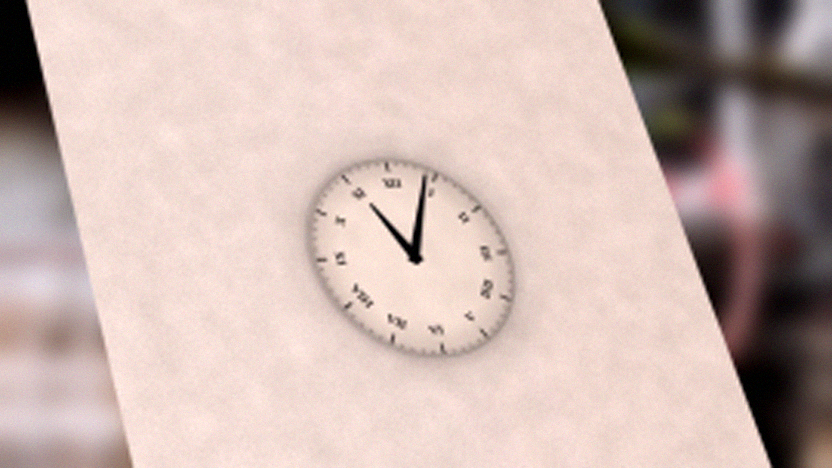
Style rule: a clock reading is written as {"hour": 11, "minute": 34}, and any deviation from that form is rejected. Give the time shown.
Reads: {"hour": 11, "minute": 4}
